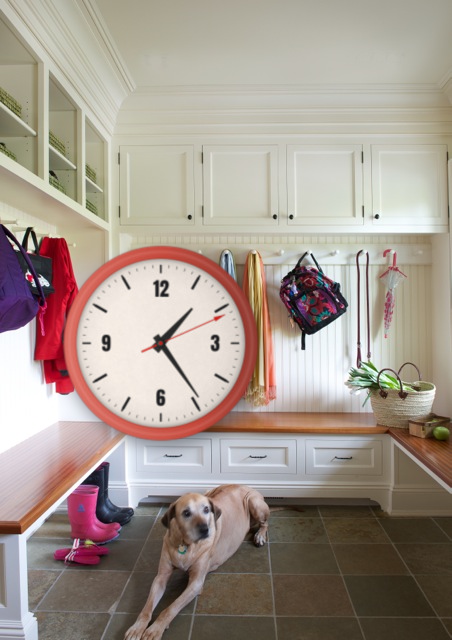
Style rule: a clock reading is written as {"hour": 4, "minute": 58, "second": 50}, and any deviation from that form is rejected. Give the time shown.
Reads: {"hour": 1, "minute": 24, "second": 11}
